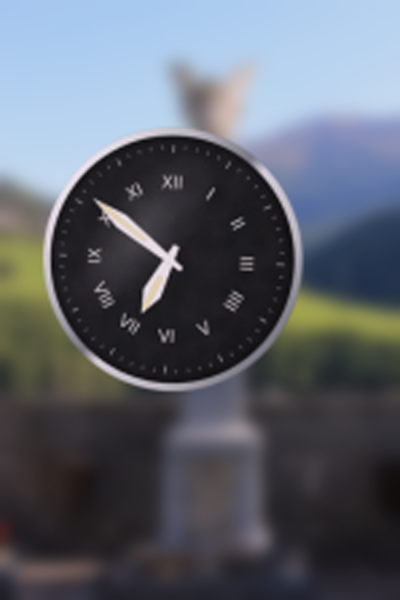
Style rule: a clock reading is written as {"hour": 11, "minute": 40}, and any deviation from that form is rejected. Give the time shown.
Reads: {"hour": 6, "minute": 51}
